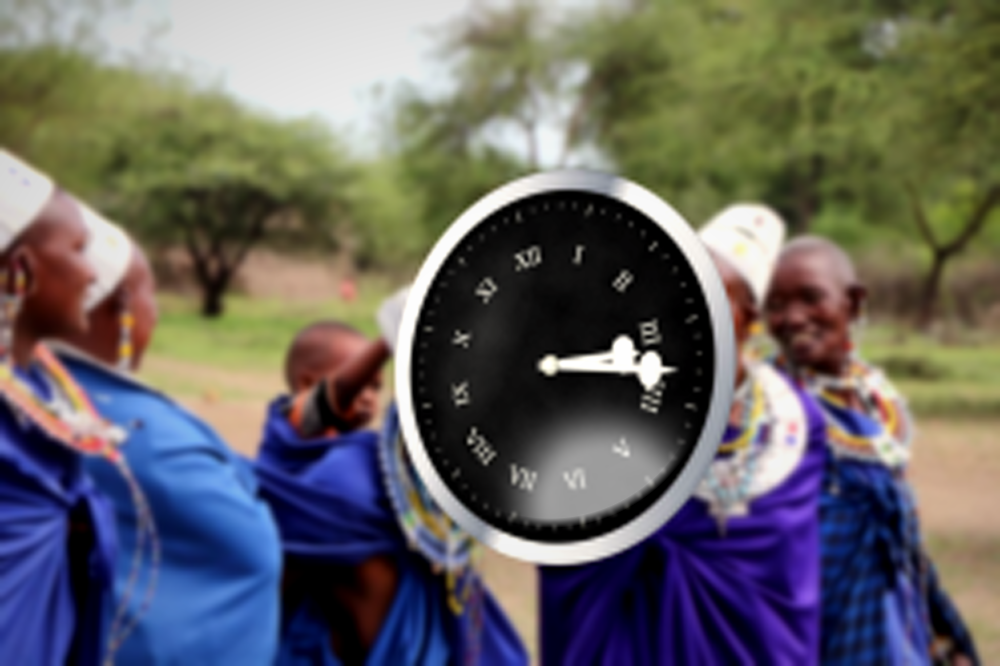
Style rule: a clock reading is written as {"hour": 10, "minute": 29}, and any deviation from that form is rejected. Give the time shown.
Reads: {"hour": 3, "minute": 18}
